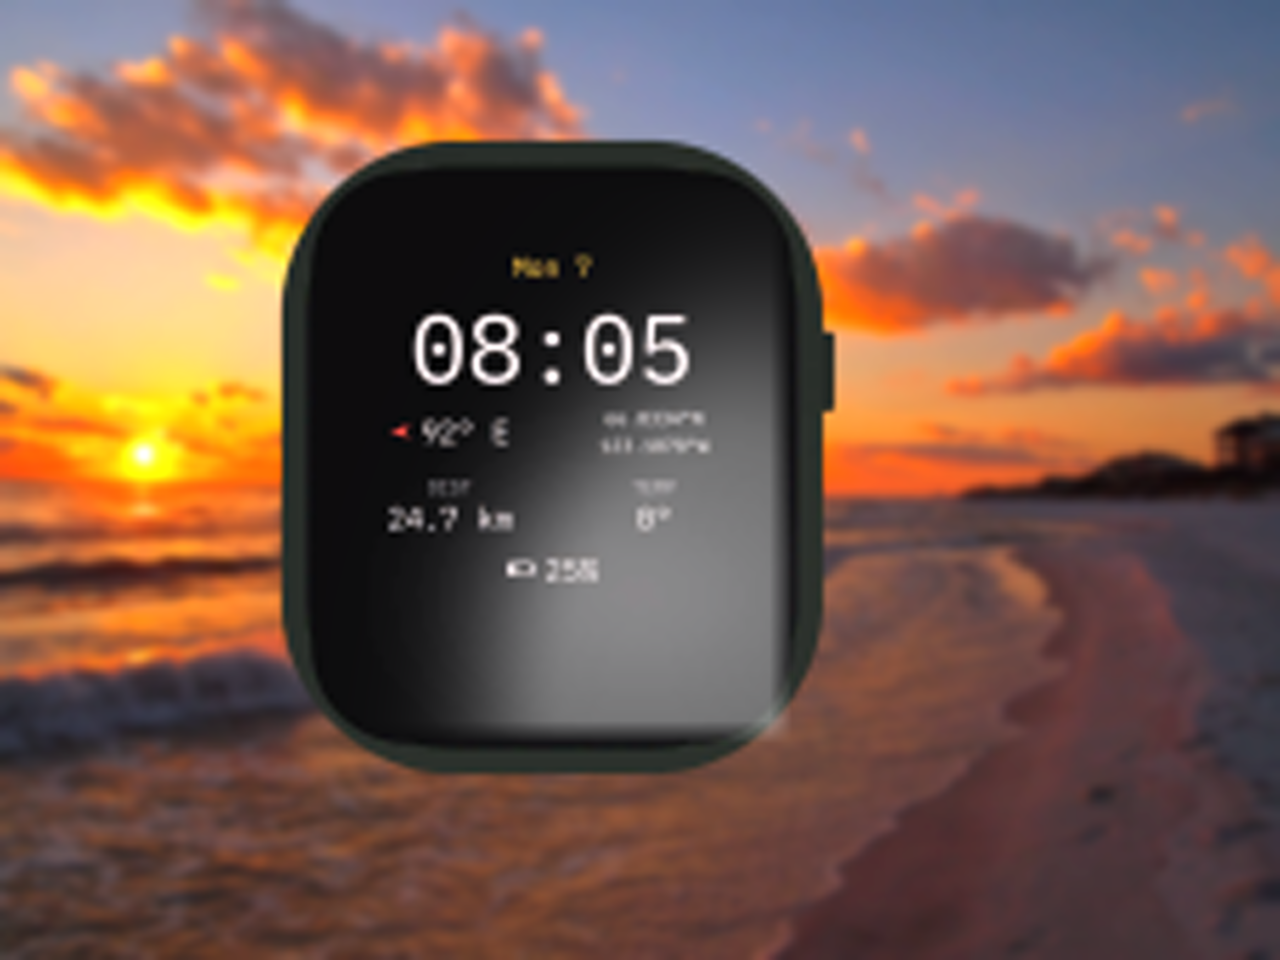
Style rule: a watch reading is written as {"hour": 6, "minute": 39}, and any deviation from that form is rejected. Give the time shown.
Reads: {"hour": 8, "minute": 5}
